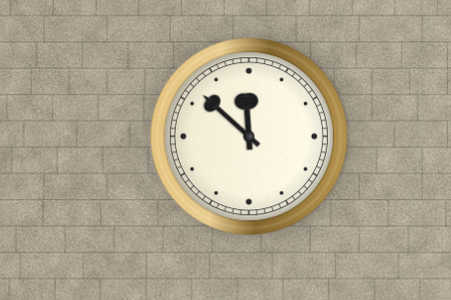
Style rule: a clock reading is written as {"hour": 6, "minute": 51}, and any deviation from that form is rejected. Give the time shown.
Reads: {"hour": 11, "minute": 52}
